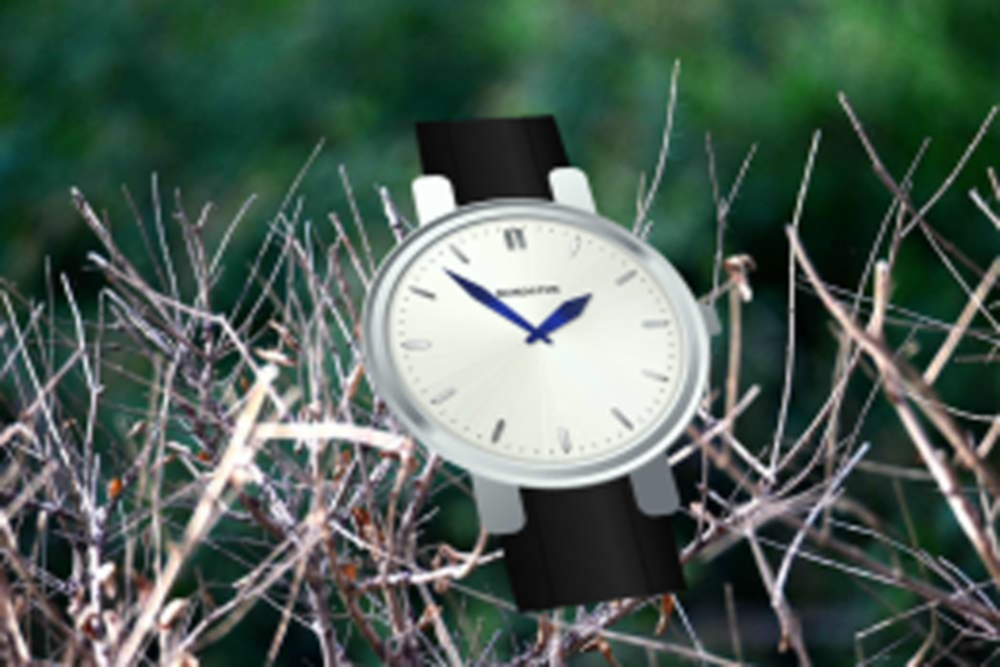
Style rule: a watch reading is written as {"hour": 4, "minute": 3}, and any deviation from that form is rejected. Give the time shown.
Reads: {"hour": 1, "minute": 53}
